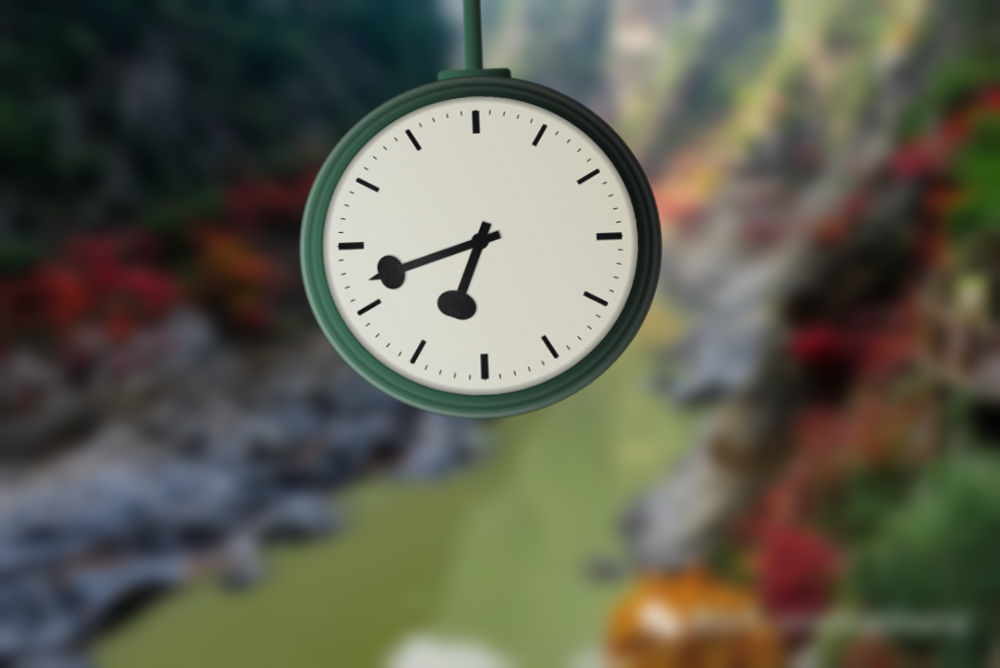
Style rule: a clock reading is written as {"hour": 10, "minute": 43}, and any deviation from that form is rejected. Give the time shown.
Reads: {"hour": 6, "minute": 42}
